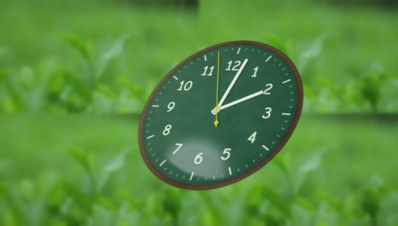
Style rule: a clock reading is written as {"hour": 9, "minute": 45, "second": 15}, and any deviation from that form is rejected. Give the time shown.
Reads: {"hour": 2, "minute": 1, "second": 57}
